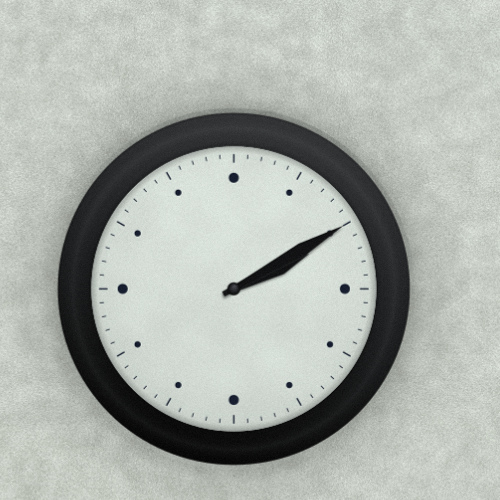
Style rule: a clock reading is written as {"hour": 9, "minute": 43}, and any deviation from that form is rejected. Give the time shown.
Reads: {"hour": 2, "minute": 10}
